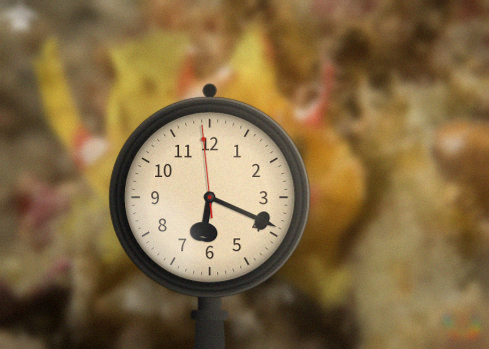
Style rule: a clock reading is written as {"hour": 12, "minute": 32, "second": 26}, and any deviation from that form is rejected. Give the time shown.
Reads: {"hour": 6, "minute": 18, "second": 59}
